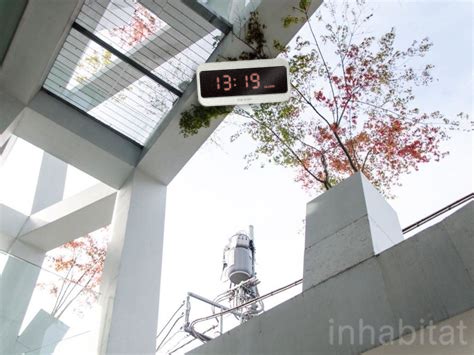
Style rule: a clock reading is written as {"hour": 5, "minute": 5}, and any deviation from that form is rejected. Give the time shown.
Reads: {"hour": 13, "minute": 19}
